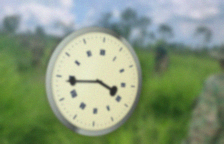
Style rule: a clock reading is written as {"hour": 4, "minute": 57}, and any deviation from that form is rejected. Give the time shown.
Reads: {"hour": 3, "minute": 44}
